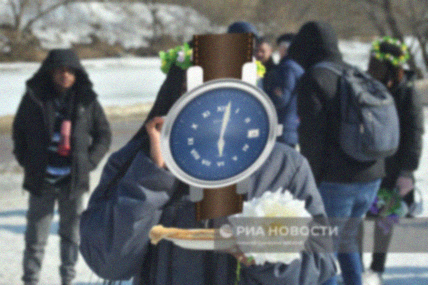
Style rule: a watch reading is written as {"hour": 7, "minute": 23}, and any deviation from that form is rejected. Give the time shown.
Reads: {"hour": 6, "minute": 2}
